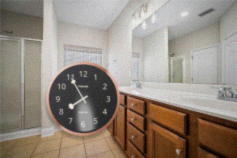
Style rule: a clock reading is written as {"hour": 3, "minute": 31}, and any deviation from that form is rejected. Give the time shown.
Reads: {"hour": 7, "minute": 55}
